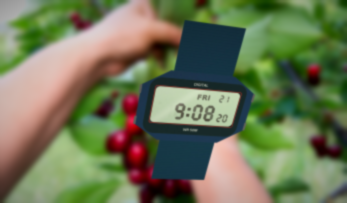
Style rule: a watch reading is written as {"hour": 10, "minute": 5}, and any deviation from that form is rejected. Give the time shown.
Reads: {"hour": 9, "minute": 8}
